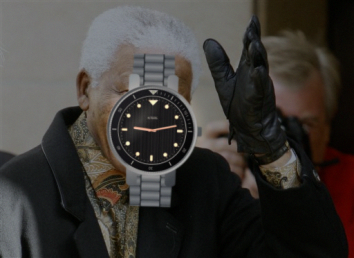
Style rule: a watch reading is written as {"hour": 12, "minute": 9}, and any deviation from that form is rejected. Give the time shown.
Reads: {"hour": 9, "minute": 13}
